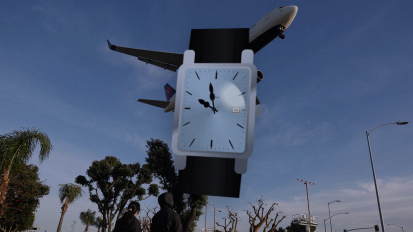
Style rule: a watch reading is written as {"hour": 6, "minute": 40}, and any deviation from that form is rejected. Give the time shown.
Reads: {"hour": 9, "minute": 58}
